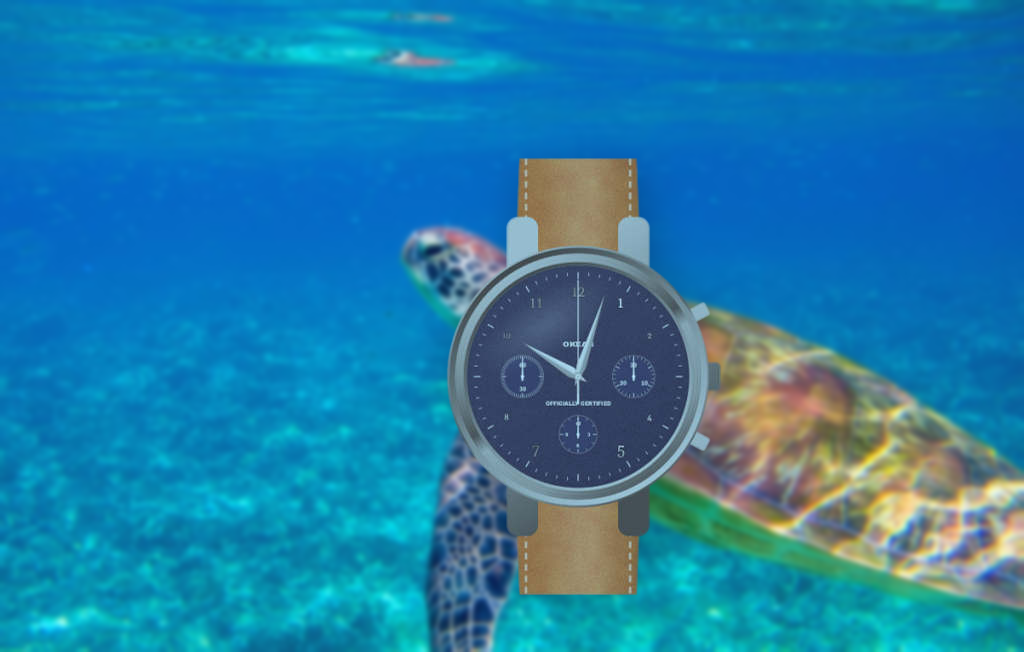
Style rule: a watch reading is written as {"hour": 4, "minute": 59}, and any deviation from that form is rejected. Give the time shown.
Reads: {"hour": 10, "minute": 3}
